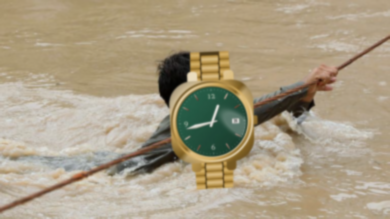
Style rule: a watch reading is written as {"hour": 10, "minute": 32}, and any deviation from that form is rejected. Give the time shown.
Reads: {"hour": 12, "minute": 43}
